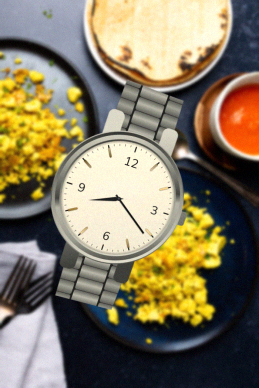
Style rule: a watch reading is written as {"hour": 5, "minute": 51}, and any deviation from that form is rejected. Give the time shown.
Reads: {"hour": 8, "minute": 21}
